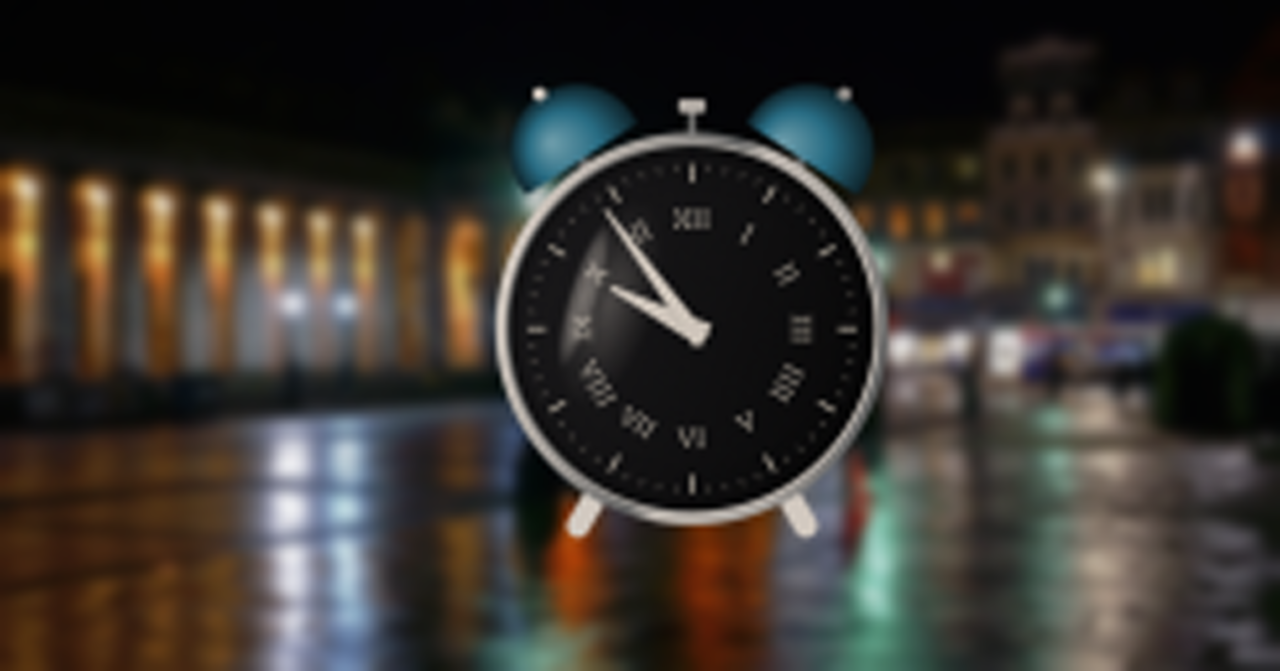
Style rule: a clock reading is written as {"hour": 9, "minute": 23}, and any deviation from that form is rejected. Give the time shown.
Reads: {"hour": 9, "minute": 54}
